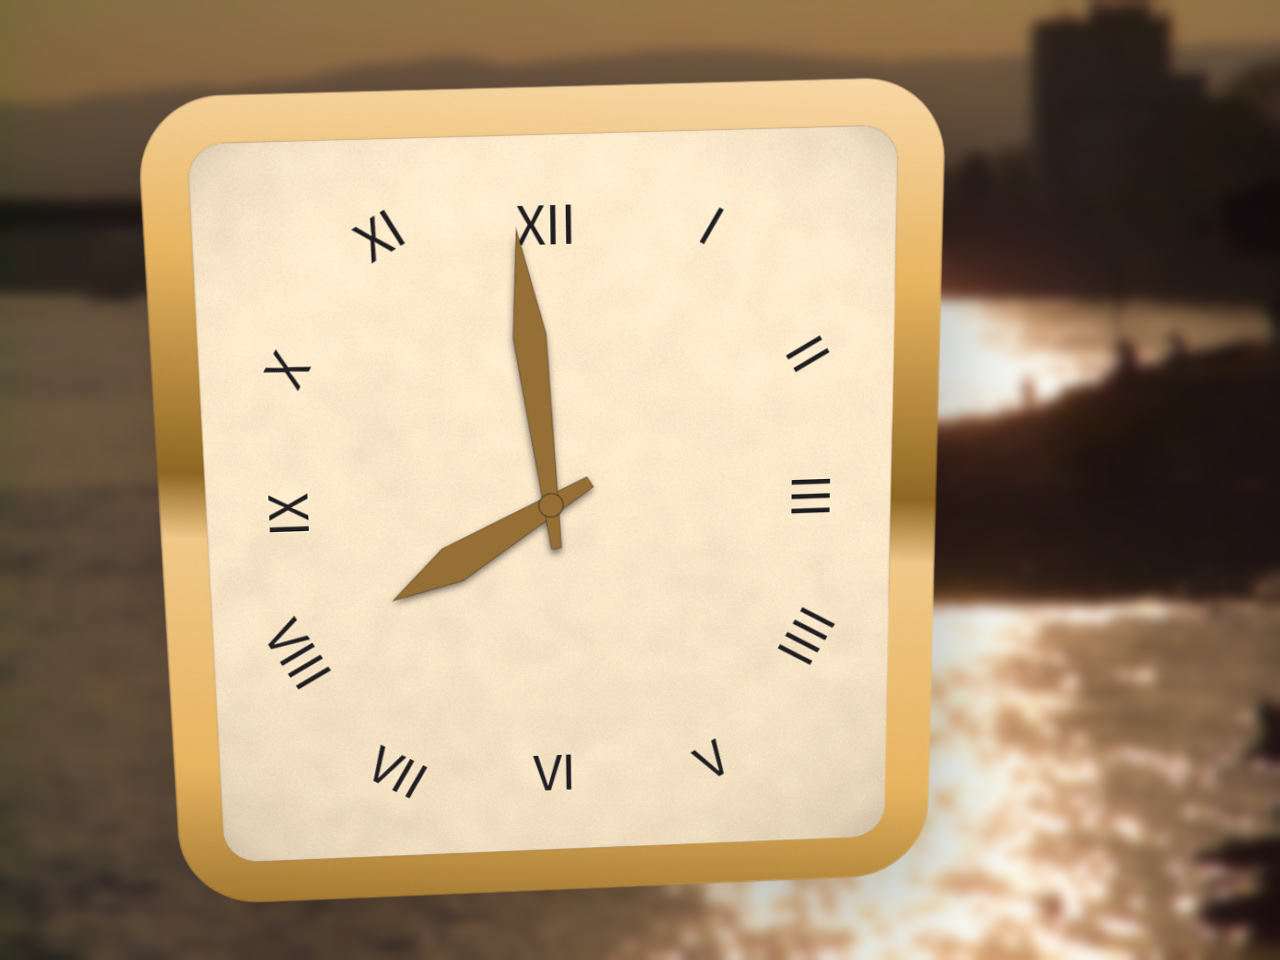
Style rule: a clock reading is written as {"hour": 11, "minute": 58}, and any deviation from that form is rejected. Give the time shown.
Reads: {"hour": 7, "minute": 59}
